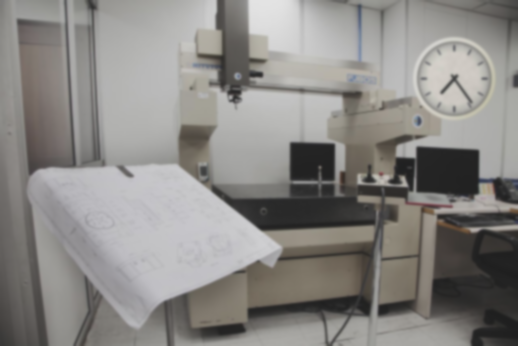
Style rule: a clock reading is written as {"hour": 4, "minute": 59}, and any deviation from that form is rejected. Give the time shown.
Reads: {"hour": 7, "minute": 24}
